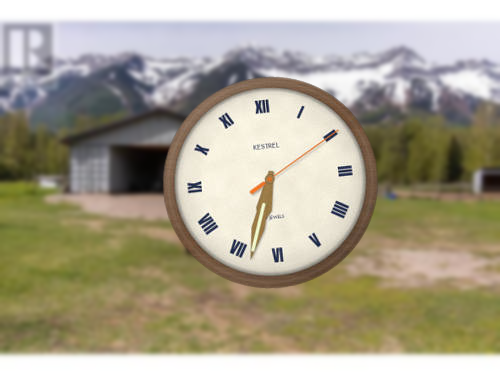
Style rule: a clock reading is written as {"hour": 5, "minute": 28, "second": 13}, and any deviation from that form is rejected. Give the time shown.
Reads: {"hour": 6, "minute": 33, "second": 10}
